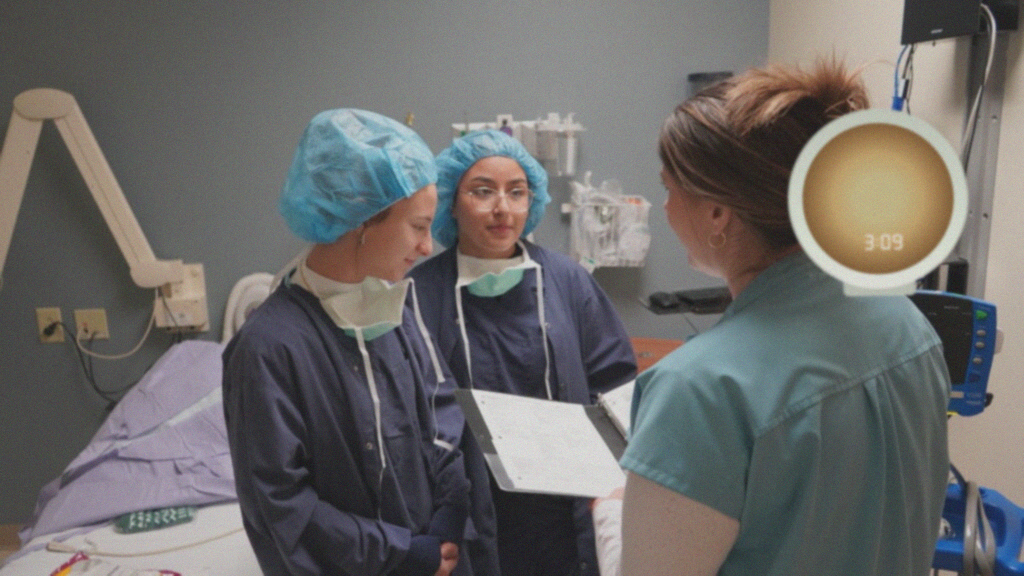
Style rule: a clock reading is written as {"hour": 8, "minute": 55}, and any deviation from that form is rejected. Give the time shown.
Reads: {"hour": 3, "minute": 9}
